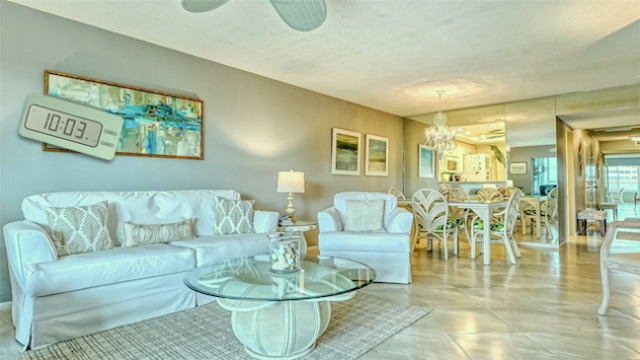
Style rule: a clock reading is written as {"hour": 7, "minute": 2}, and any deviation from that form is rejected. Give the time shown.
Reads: {"hour": 10, "minute": 3}
